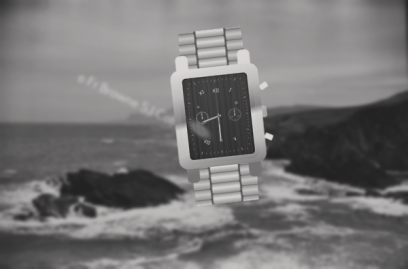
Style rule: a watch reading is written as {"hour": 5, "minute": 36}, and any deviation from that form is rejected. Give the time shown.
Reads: {"hour": 8, "minute": 30}
